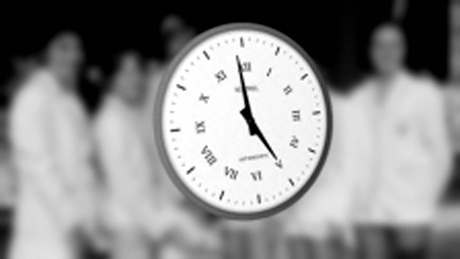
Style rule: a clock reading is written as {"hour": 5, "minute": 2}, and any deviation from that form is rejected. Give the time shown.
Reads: {"hour": 4, "minute": 59}
